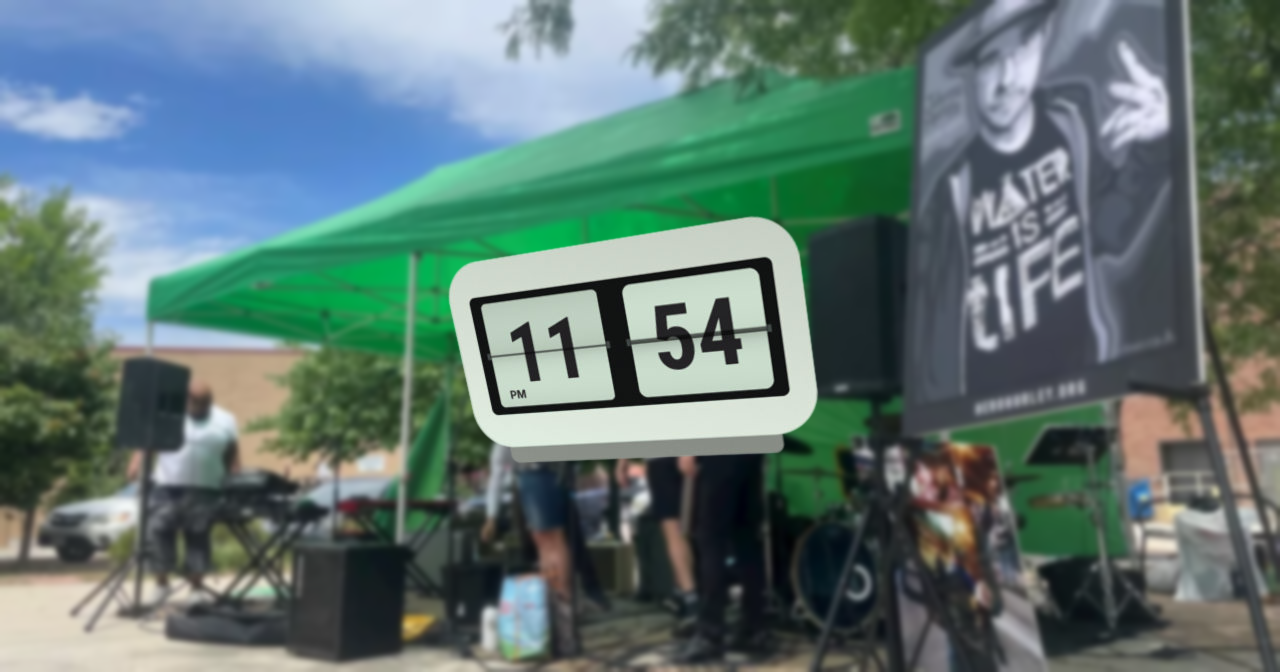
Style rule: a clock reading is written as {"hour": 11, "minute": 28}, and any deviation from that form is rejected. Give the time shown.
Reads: {"hour": 11, "minute": 54}
